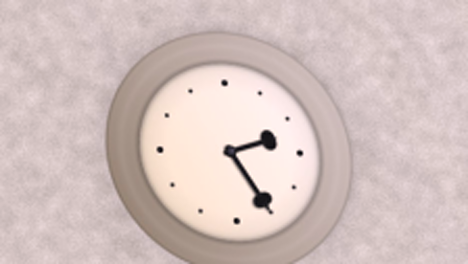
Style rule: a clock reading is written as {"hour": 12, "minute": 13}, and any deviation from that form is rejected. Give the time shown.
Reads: {"hour": 2, "minute": 25}
